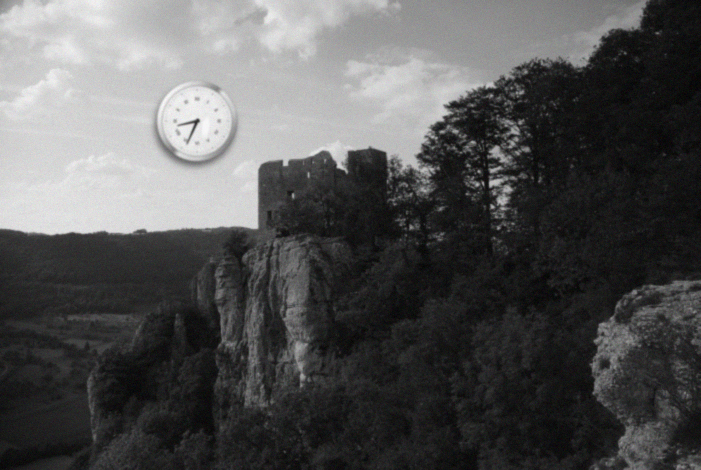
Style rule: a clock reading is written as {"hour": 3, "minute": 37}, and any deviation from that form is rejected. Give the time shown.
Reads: {"hour": 8, "minute": 34}
